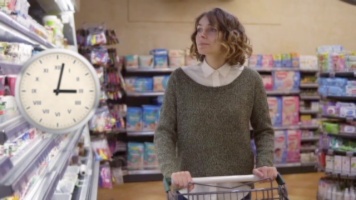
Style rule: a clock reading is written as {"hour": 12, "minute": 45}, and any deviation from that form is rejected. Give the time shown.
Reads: {"hour": 3, "minute": 2}
